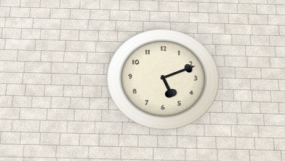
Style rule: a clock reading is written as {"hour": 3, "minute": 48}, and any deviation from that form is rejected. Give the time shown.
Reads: {"hour": 5, "minute": 11}
